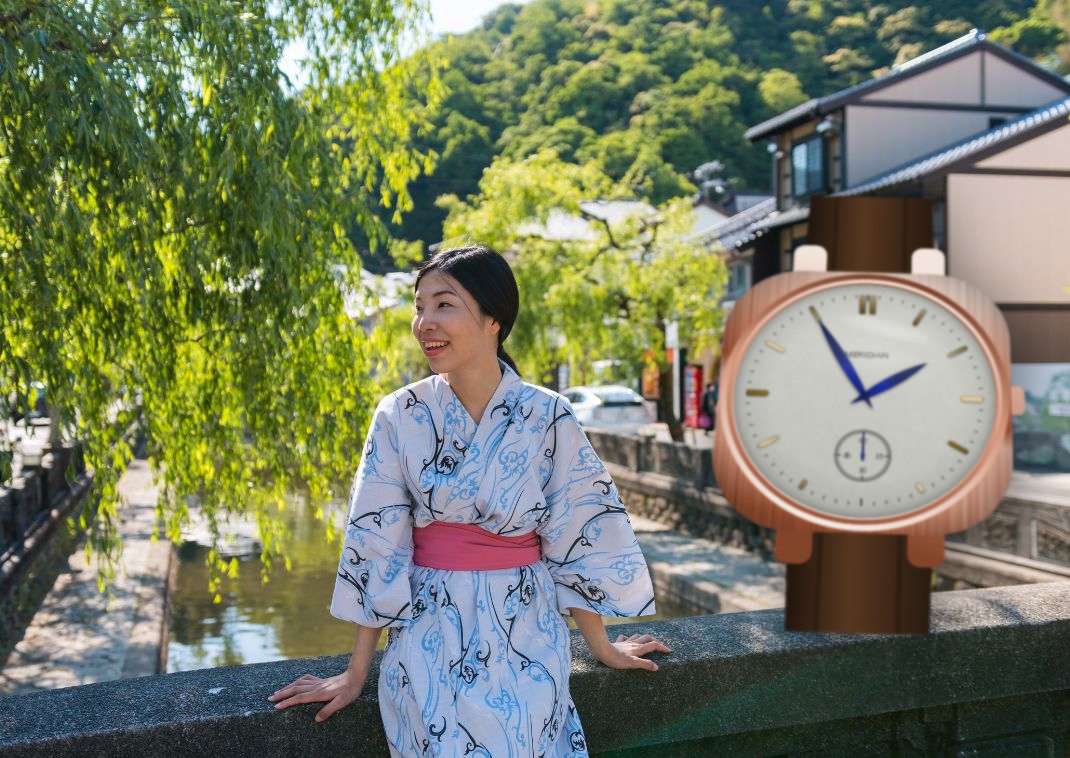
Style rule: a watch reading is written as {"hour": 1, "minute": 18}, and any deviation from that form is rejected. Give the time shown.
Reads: {"hour": 1, "minute": 55}
